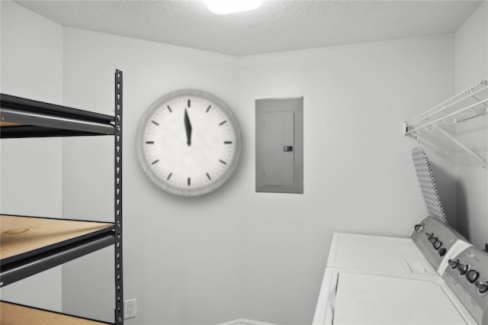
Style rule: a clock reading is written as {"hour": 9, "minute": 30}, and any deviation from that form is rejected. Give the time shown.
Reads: {"hour": 11, "minute": 59}
